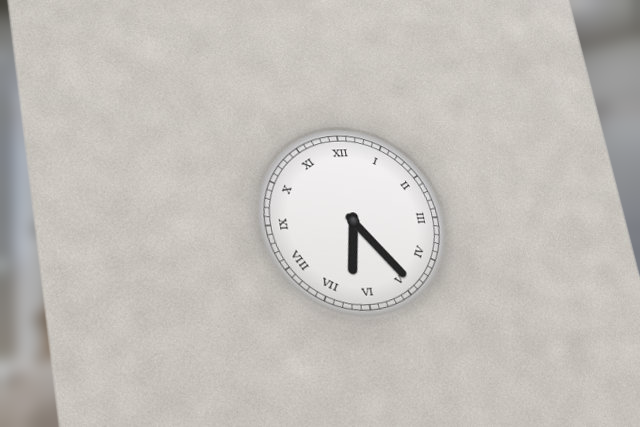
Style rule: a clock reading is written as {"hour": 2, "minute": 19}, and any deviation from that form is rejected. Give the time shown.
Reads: {"hour": 6, "minute": 24}
